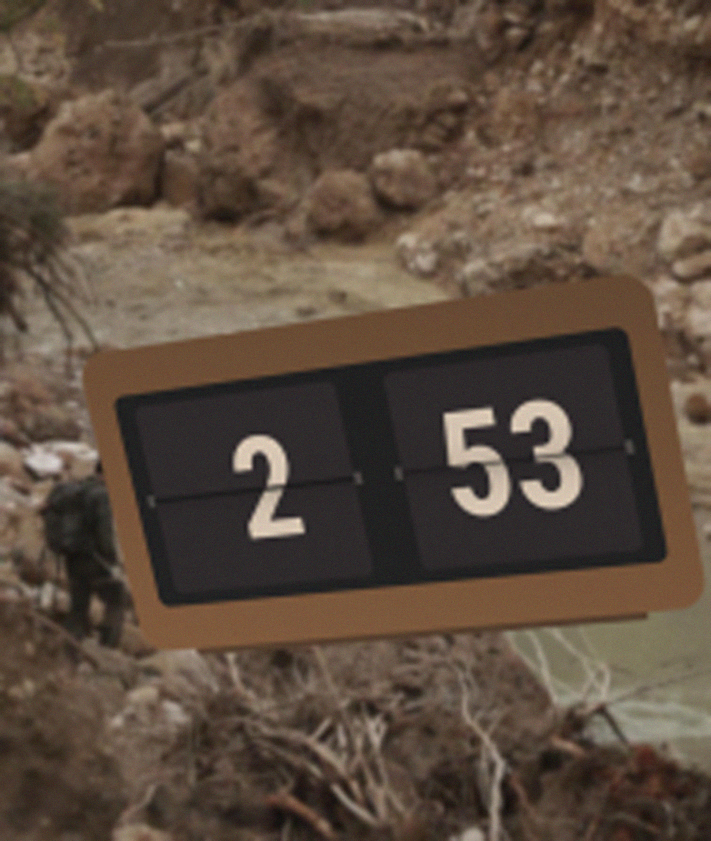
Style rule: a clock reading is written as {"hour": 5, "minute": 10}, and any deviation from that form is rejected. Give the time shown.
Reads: {"hour": 2, "minute": 53}
